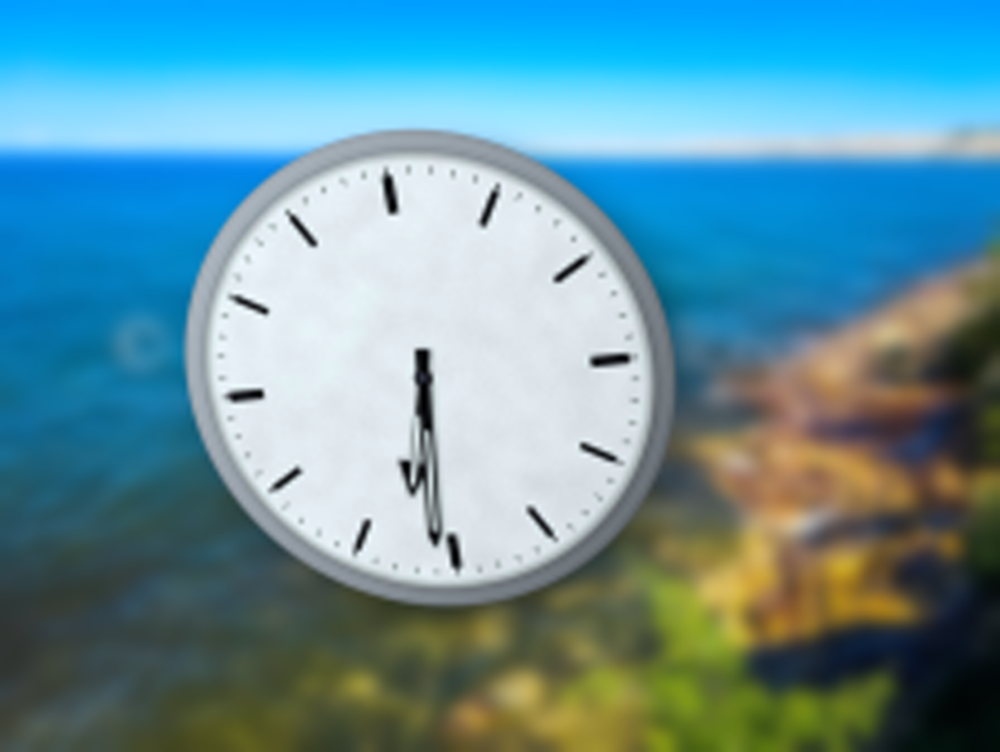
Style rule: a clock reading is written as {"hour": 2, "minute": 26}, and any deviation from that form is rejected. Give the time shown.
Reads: {"hour": 6, "minute": 31}
